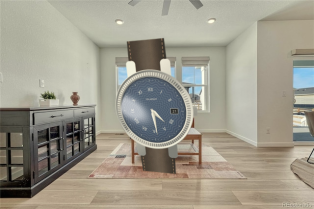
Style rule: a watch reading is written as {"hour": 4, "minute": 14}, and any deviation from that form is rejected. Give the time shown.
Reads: {"hour": 4, "minute": 29}
